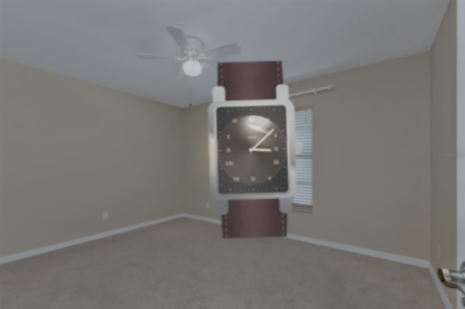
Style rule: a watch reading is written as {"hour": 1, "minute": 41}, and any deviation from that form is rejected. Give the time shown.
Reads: {"hour": 3, "minute": 8}
